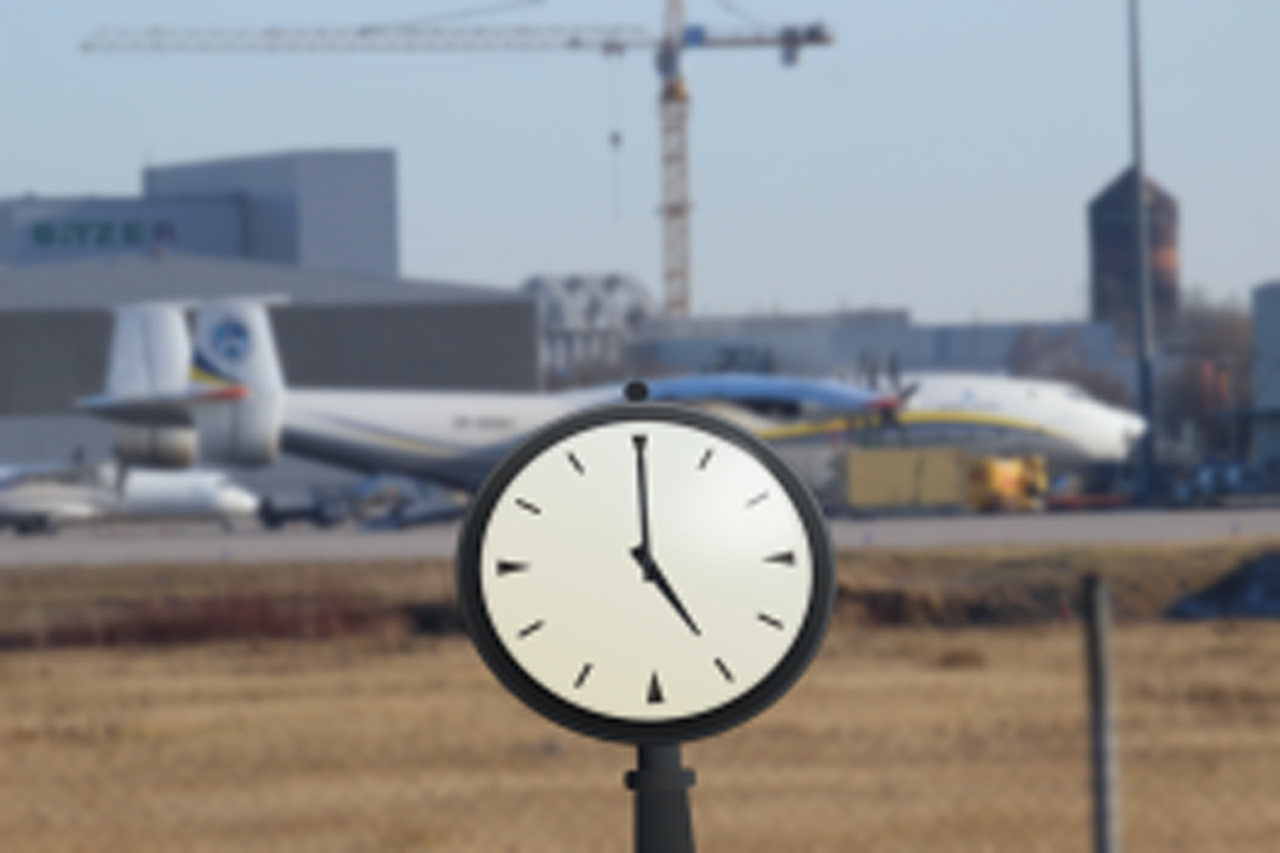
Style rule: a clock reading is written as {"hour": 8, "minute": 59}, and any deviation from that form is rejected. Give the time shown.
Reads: {"hour": 5, "minute": 0}
